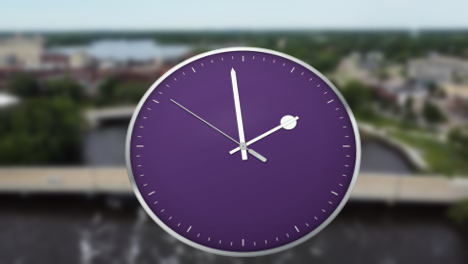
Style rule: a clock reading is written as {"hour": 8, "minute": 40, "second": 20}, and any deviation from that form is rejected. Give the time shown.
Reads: {"hour": 1, "minute": 58, "second": 51}
